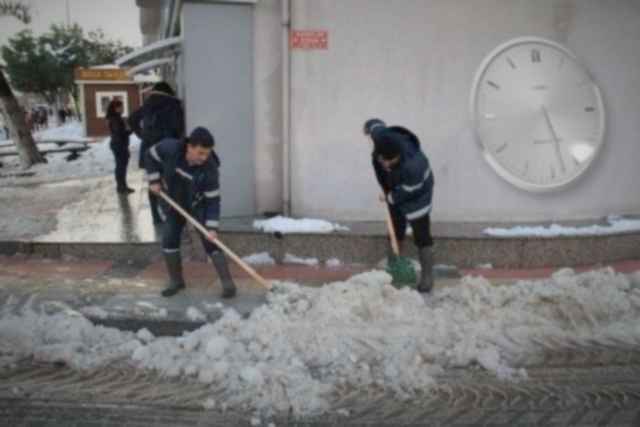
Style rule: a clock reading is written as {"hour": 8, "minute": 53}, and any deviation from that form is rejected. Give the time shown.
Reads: {"hour": 5, "minute": 28}
